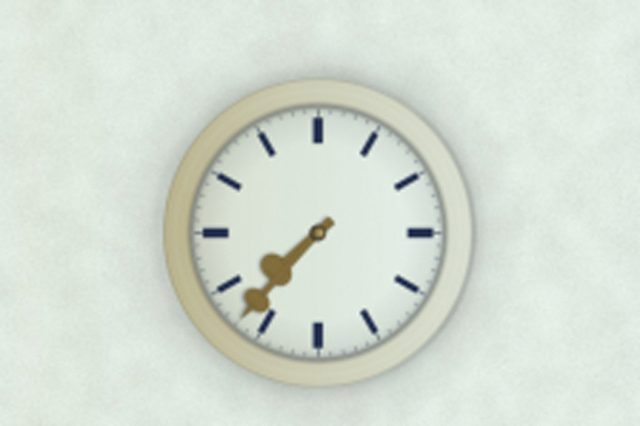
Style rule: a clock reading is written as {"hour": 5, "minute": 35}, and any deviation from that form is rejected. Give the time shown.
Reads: {"hour": 7, "minute": 37}
